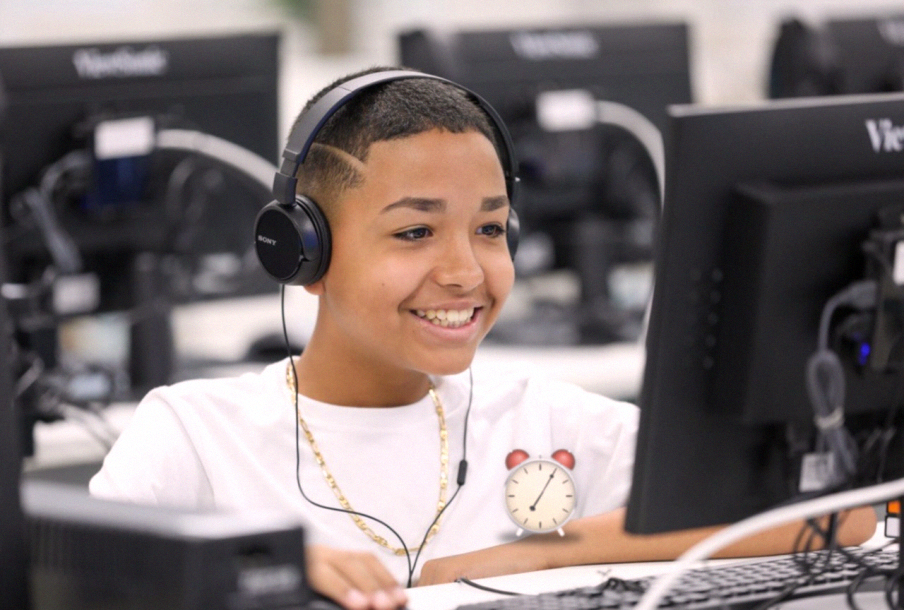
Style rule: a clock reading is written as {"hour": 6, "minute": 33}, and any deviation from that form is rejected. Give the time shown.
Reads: {"hour": 7, "minute": 5}
